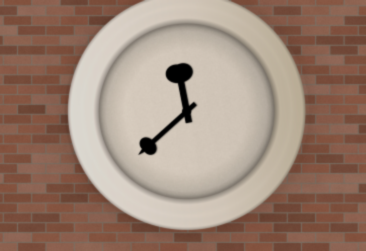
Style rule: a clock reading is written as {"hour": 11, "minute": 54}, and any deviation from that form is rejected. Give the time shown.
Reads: {"hour": 11, "minute": 38}
